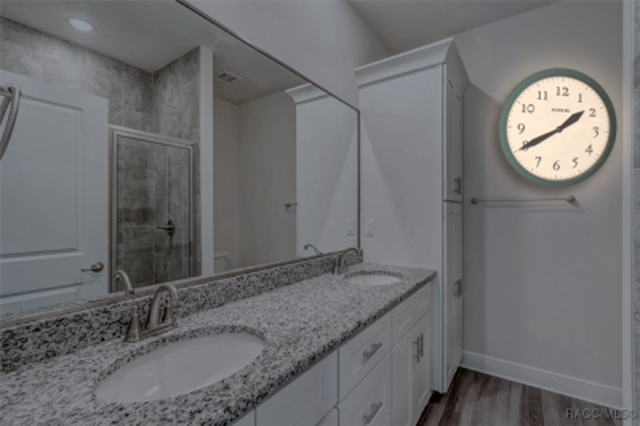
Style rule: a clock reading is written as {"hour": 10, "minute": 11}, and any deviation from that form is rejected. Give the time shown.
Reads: {"hour": 1, "minute": 40}
